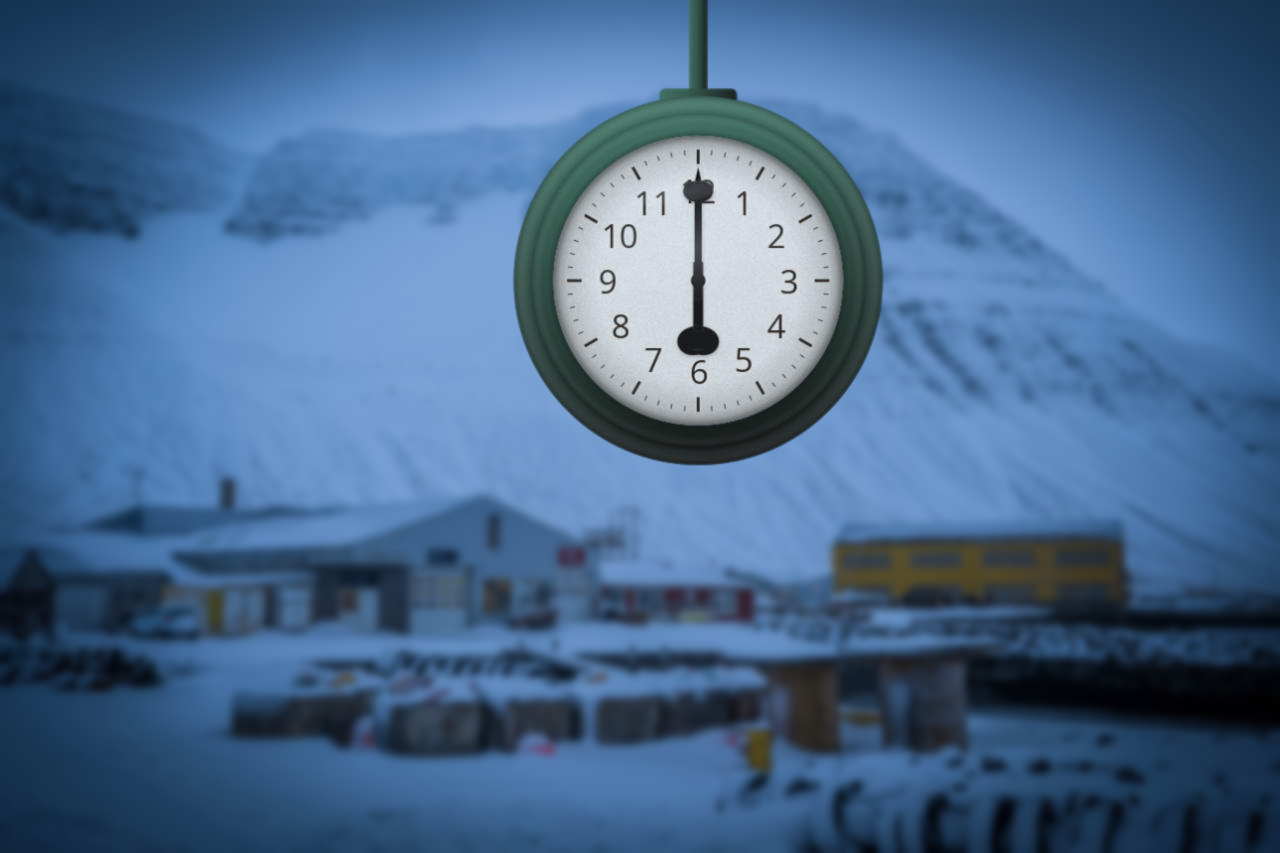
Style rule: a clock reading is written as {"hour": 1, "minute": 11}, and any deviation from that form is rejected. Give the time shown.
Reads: {"hour": 6, "minute": 0}
